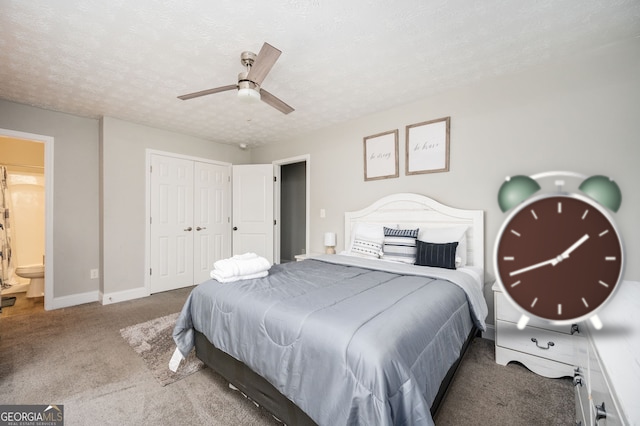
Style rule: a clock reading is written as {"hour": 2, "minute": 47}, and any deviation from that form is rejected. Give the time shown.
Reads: {"hour": 1, "minute": 42}
